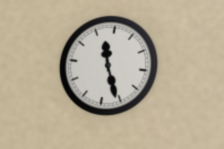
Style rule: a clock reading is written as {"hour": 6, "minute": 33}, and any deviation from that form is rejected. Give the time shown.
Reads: {"hour": 11, "minute": 26}
